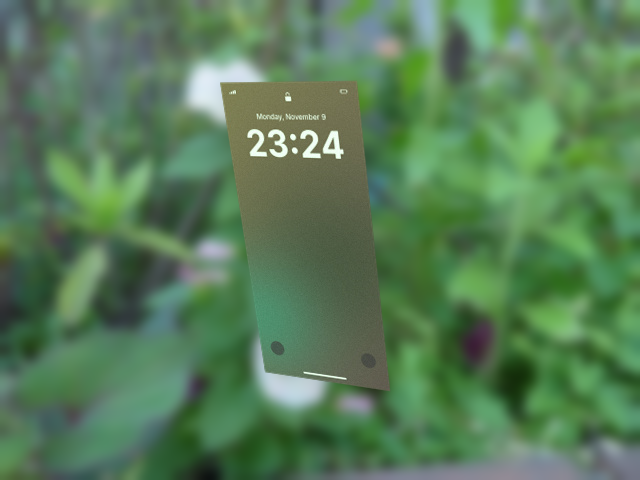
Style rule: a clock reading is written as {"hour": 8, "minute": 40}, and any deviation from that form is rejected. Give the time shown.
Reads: {"hour": 23, "minute": 24}
